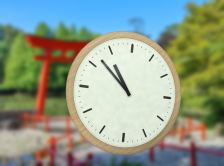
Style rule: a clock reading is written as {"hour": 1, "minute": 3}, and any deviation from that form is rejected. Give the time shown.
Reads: {"hour": 10, "minute": 52}
